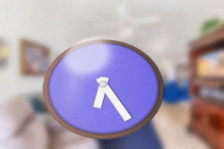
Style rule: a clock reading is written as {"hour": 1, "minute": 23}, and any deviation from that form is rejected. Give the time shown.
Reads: {"hour": 6, "minute": 25}
